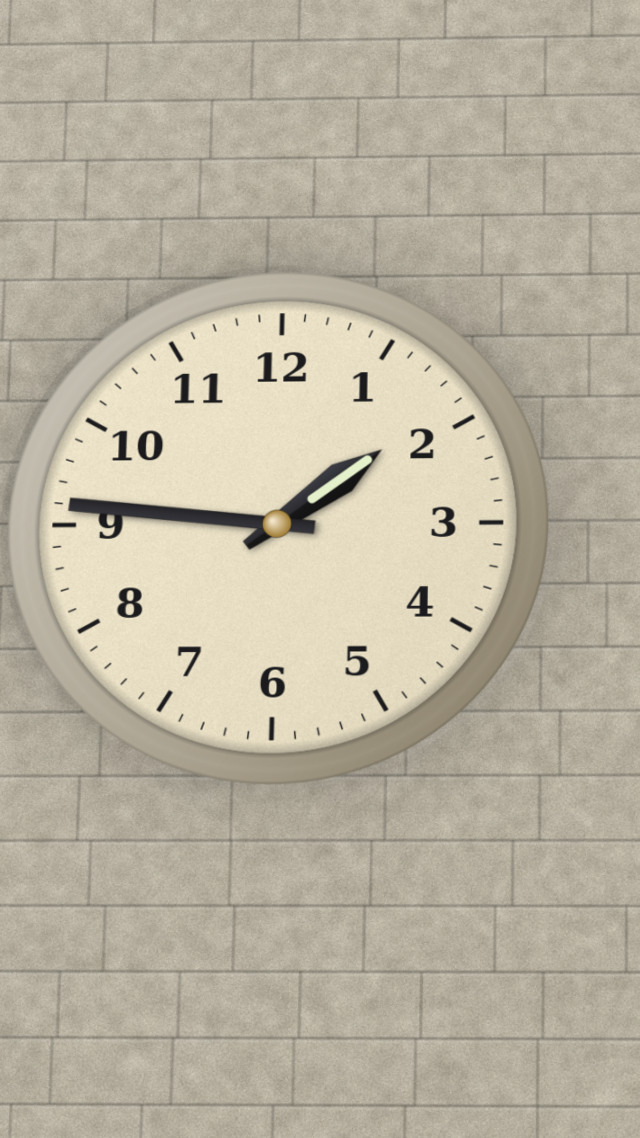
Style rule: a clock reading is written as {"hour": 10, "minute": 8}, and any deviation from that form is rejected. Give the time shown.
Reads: {"hour": 1, "minute": 46}
